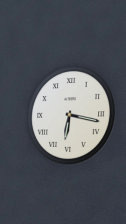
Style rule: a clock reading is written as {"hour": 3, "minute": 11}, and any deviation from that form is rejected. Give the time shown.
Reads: {"hour": 6, "minute": 17}
